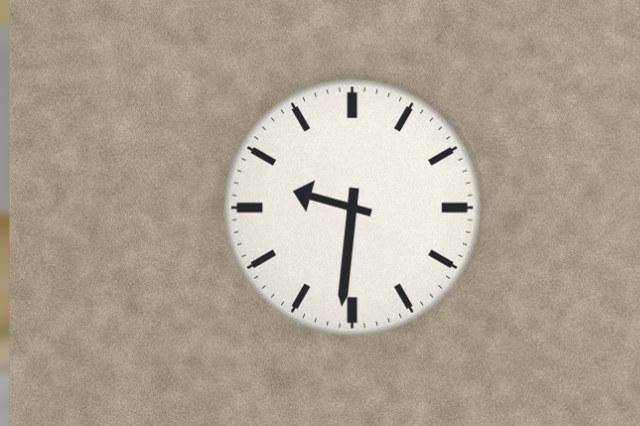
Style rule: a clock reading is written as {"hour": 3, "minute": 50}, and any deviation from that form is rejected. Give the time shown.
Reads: {"hour": 9, "minute": 31}
